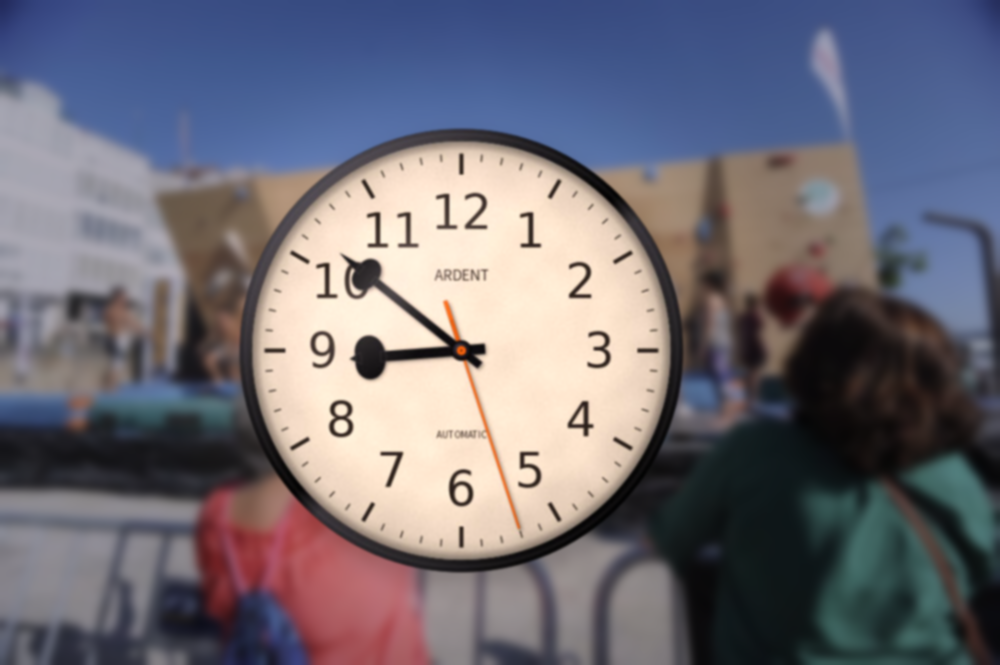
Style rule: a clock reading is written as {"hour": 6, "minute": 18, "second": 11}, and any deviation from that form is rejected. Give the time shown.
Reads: {"hour": 8, "minute": 51, "second": 27}
